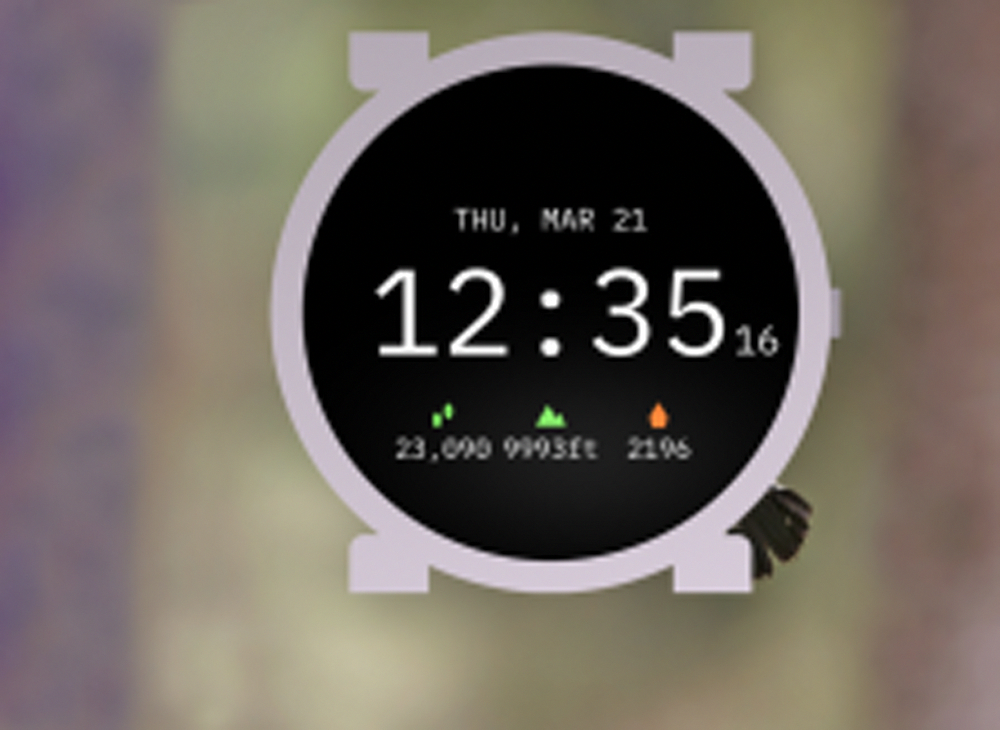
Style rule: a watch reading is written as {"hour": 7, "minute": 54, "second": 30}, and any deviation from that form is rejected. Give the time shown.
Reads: {"hour": 12, "minute": 35, "second": 16}
